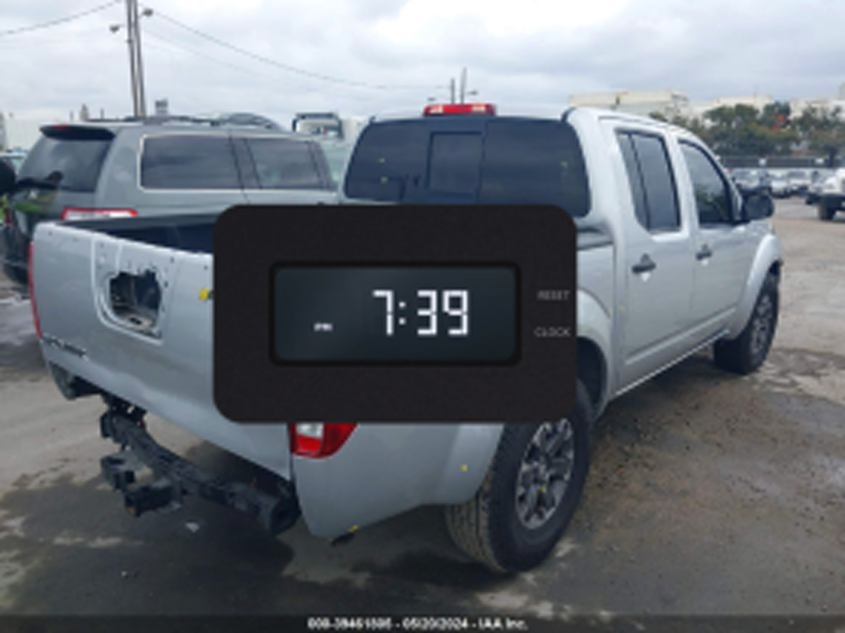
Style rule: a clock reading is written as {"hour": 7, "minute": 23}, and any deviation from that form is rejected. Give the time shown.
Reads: {"hour": 7, "minute": 39}
